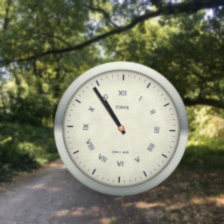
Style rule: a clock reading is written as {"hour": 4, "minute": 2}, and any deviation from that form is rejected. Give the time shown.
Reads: {"hour": 10, "minute": 54}
